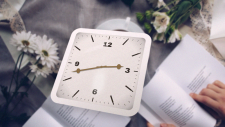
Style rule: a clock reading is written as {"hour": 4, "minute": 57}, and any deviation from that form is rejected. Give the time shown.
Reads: {"hour": 2, "minute": 42}
